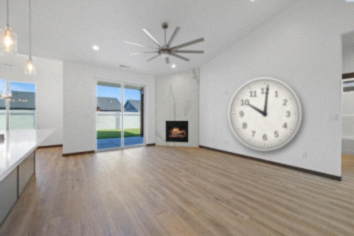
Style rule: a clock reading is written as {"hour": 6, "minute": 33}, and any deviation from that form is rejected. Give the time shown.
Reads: {"hour": 10, "minute": 1}
